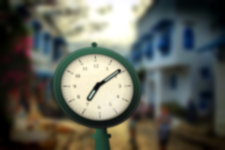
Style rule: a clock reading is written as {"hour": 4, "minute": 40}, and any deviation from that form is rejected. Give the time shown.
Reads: {"hour": 7, "minute": 9}
